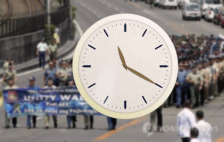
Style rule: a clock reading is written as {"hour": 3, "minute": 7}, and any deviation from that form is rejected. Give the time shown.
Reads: {"hour": 11, "minute": 20}
